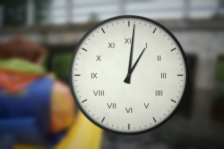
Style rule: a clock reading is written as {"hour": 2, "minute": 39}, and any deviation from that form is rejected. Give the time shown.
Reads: {"hour": 1, "minute": 1}
